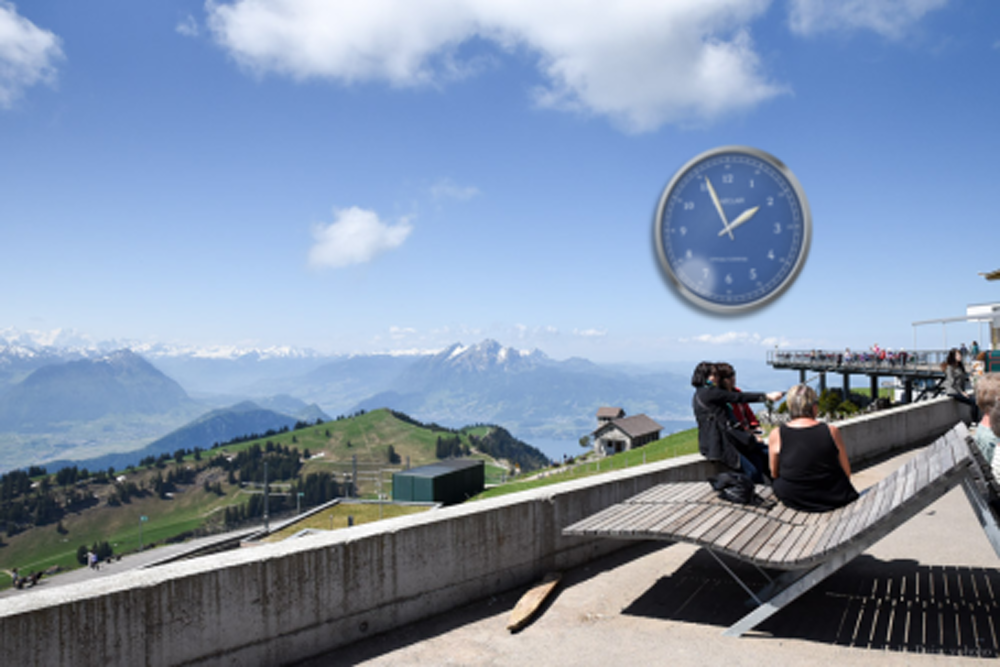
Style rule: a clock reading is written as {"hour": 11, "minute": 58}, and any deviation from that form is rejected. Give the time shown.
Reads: {"hour": 1, "minute": 56}
